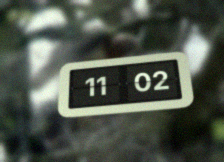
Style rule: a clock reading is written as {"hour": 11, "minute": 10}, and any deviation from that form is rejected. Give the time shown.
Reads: {"hour": 11, "minute": 2}
